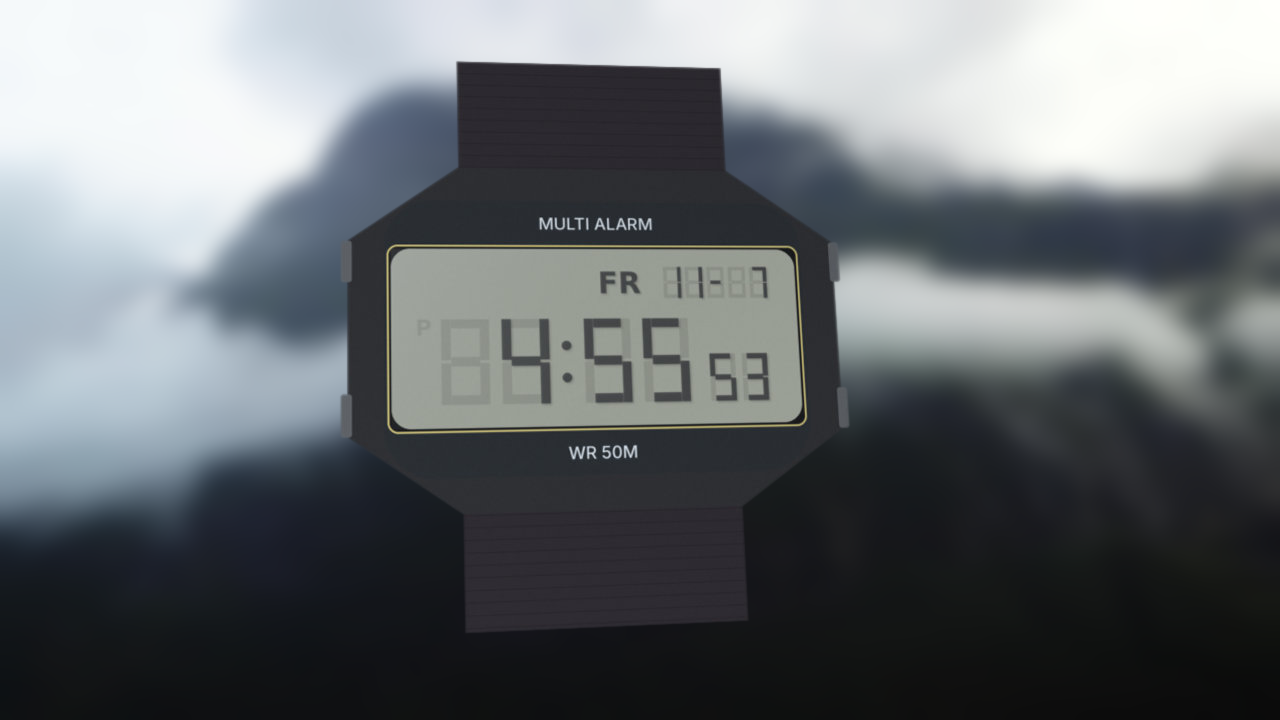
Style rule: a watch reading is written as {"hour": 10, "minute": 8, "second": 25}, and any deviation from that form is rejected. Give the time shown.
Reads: {"hour": 4, "minute": 55, "second": 53}
